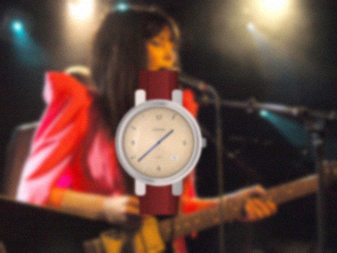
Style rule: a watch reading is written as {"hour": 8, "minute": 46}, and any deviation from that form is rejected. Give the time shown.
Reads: {"hour": 1, "minute": 38}
